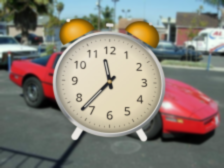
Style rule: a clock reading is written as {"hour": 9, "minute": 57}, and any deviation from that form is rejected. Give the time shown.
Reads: {"hour": 11, "minute": 37}
